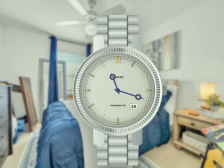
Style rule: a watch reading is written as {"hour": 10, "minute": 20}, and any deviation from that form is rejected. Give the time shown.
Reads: {"hour": 11, "minute": 18}
